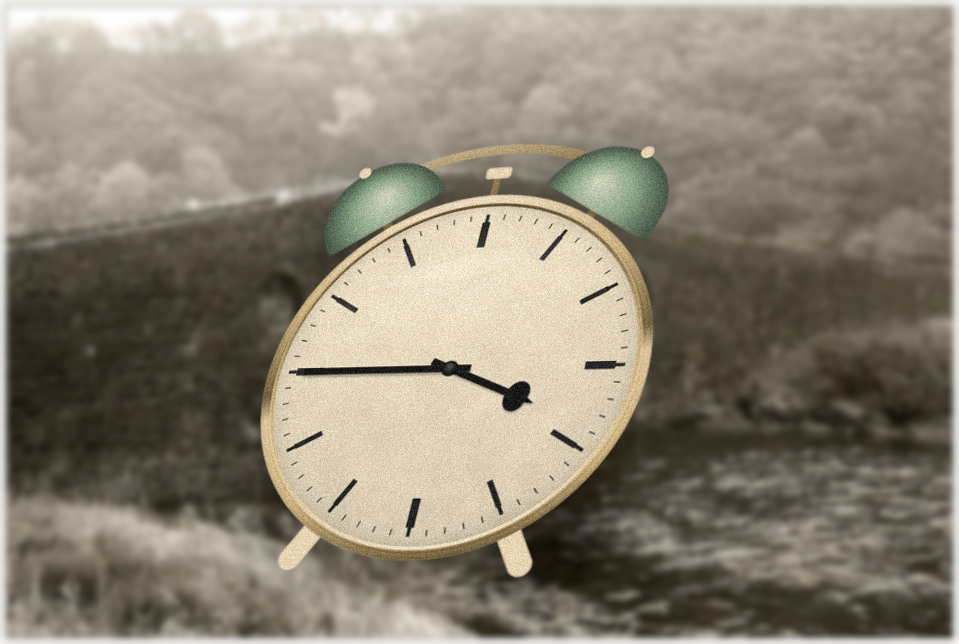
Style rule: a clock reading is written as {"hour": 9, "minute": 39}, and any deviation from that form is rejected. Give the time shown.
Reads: {"hour": 3, "minute": 45}
